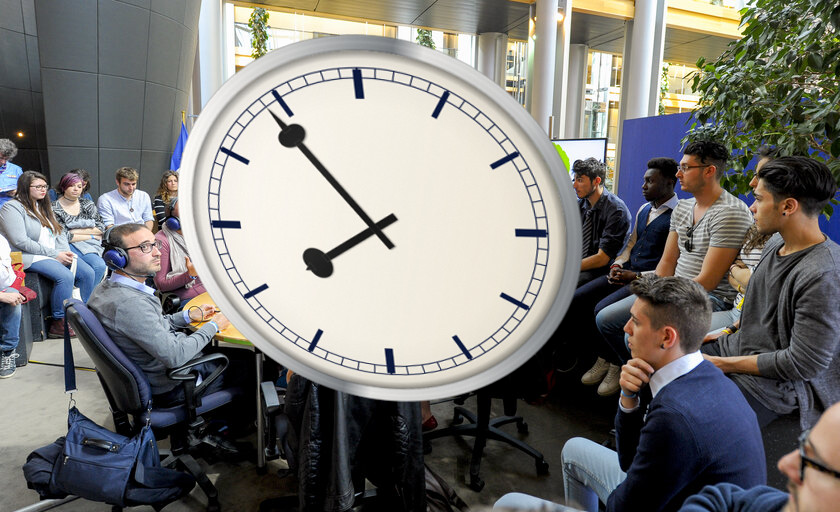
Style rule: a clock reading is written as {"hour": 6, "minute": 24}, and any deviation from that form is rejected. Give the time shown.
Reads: {"hour": 7, "minute": 54}
